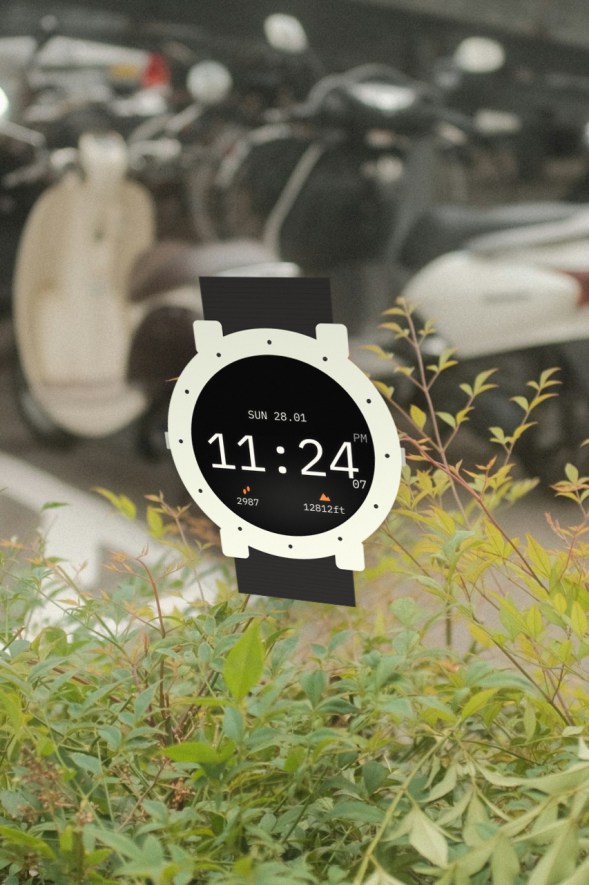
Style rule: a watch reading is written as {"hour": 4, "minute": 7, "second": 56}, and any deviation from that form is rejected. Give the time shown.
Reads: {"hour": 11, "minute": 24, "second": 7}
